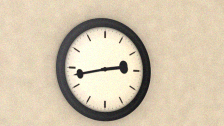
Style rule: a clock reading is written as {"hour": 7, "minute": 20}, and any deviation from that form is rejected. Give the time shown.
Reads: {"hour": 2, "minute": 43}
